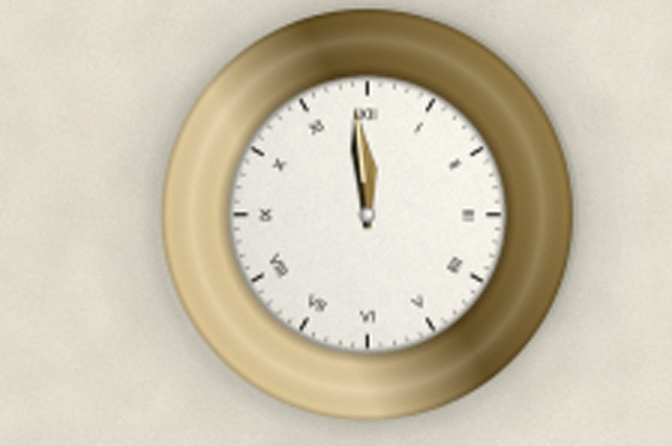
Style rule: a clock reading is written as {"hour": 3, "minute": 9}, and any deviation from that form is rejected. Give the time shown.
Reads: {"hour": 11, "minute": 59}
